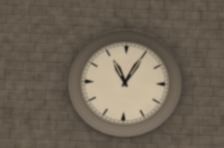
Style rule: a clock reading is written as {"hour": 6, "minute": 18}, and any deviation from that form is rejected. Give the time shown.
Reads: {"hour": 11, "minute": 5}
